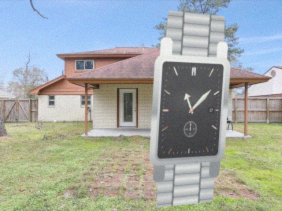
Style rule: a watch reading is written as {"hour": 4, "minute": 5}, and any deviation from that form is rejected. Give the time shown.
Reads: {"hour": 11, "minute": 8}
